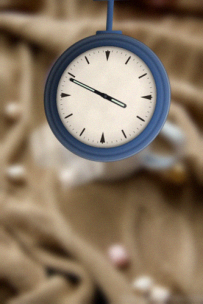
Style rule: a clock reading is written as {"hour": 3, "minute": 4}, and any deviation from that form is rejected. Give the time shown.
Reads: {"hour": 3, "minute": 49}
